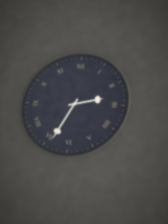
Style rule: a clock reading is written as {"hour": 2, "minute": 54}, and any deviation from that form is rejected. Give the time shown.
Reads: {"hour": 2, "minute": 34}
